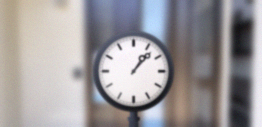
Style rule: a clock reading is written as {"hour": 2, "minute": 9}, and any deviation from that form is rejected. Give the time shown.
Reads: {"hour": 1, "minute": 7}
